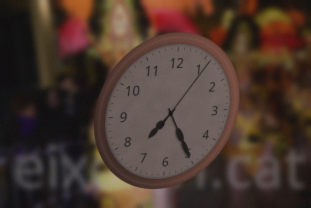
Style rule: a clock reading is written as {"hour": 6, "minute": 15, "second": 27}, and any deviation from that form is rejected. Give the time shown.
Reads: {"hour": 7, "minute": 25, "second": 6}
